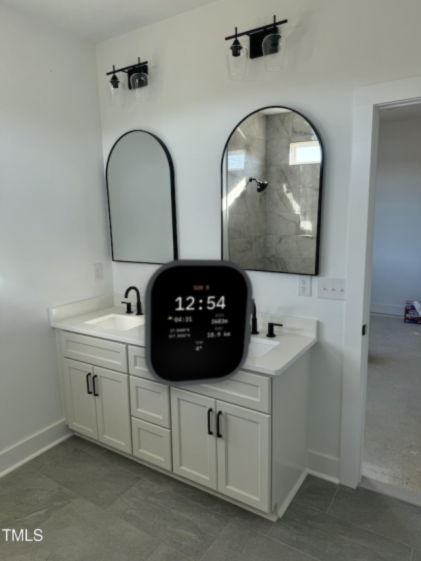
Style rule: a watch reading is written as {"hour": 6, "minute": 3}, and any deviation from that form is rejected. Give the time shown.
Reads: {"hour": 12, "minute": 54}
